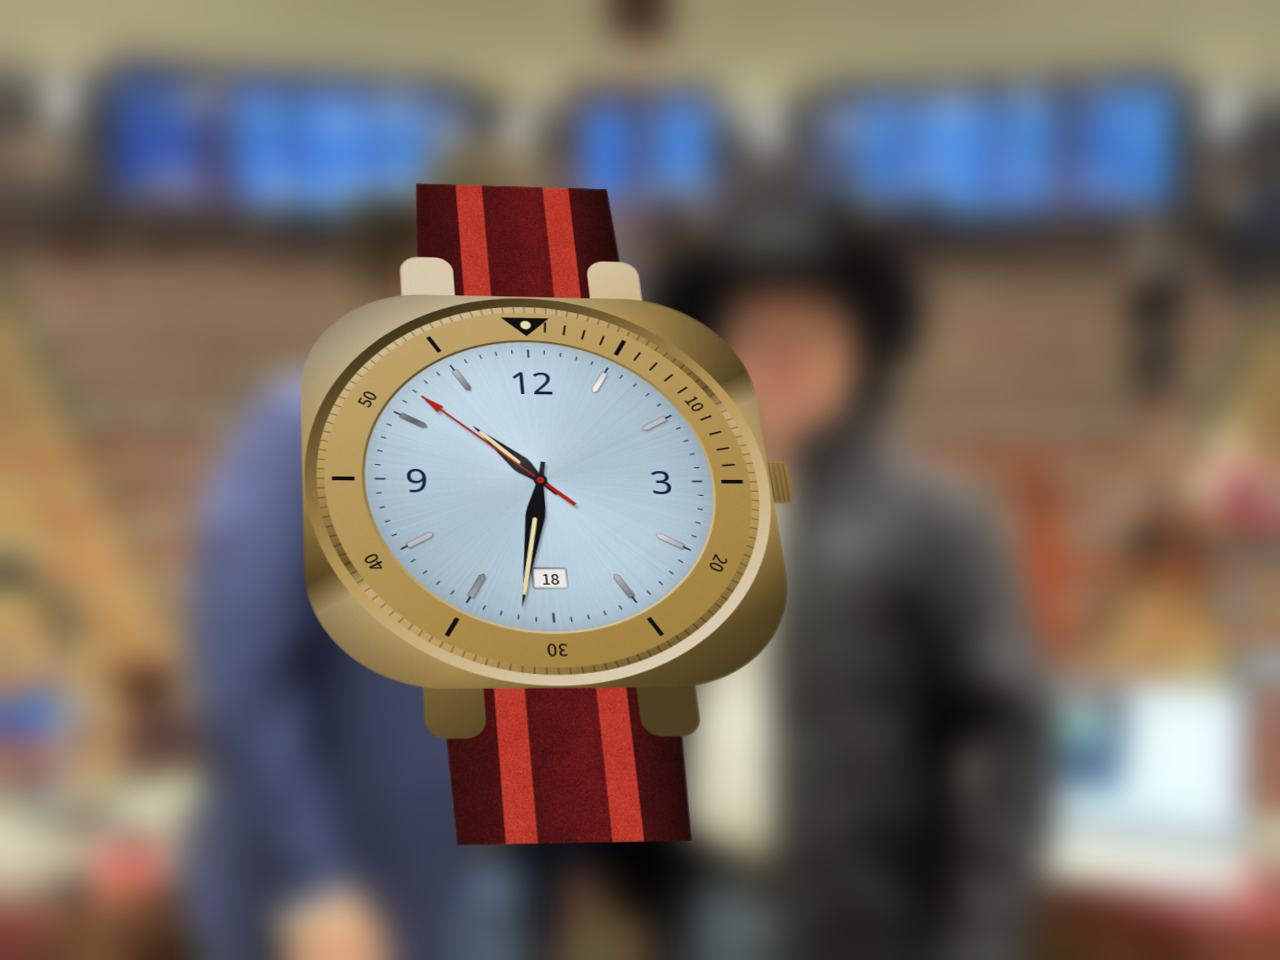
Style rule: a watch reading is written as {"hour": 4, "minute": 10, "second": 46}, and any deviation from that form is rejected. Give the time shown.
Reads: {"hour": 10, "minute": 31, "second": 52}
